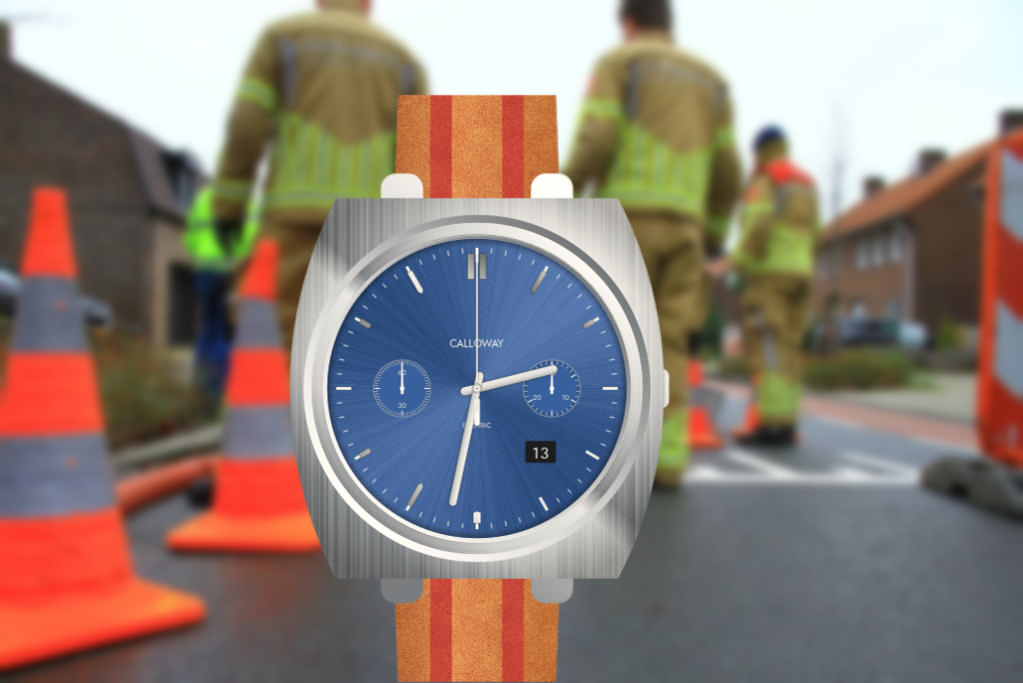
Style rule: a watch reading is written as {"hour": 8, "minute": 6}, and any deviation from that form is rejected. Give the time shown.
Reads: {"hour": 2, "minute": 32}
